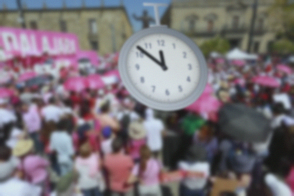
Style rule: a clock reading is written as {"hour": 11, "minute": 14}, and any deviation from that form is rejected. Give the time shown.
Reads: {"hour": 11, "minute": 52}
